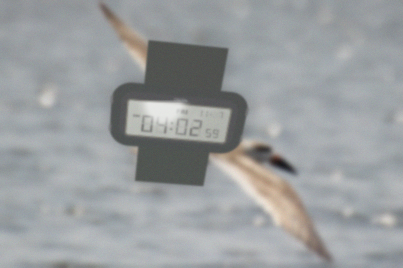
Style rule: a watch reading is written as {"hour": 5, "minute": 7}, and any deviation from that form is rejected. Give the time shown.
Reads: {"hour": 4, "minute": 2}
